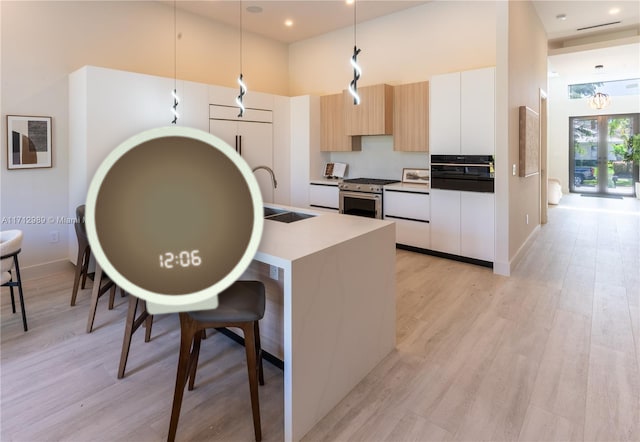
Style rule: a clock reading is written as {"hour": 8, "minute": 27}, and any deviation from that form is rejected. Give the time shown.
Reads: {"hour": 12, "minute": 6}
